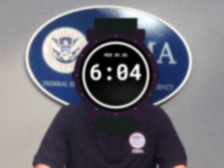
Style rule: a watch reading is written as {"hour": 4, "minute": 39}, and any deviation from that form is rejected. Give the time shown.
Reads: {"hour": 6, "minute": 4}
